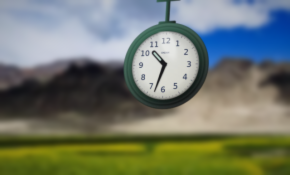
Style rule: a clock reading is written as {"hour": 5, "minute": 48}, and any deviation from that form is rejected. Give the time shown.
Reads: {"hour": 10, "minute": 33}
